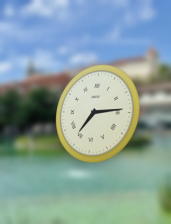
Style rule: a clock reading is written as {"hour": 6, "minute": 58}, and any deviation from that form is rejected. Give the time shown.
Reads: {"hour": 7, "minute": 14}
